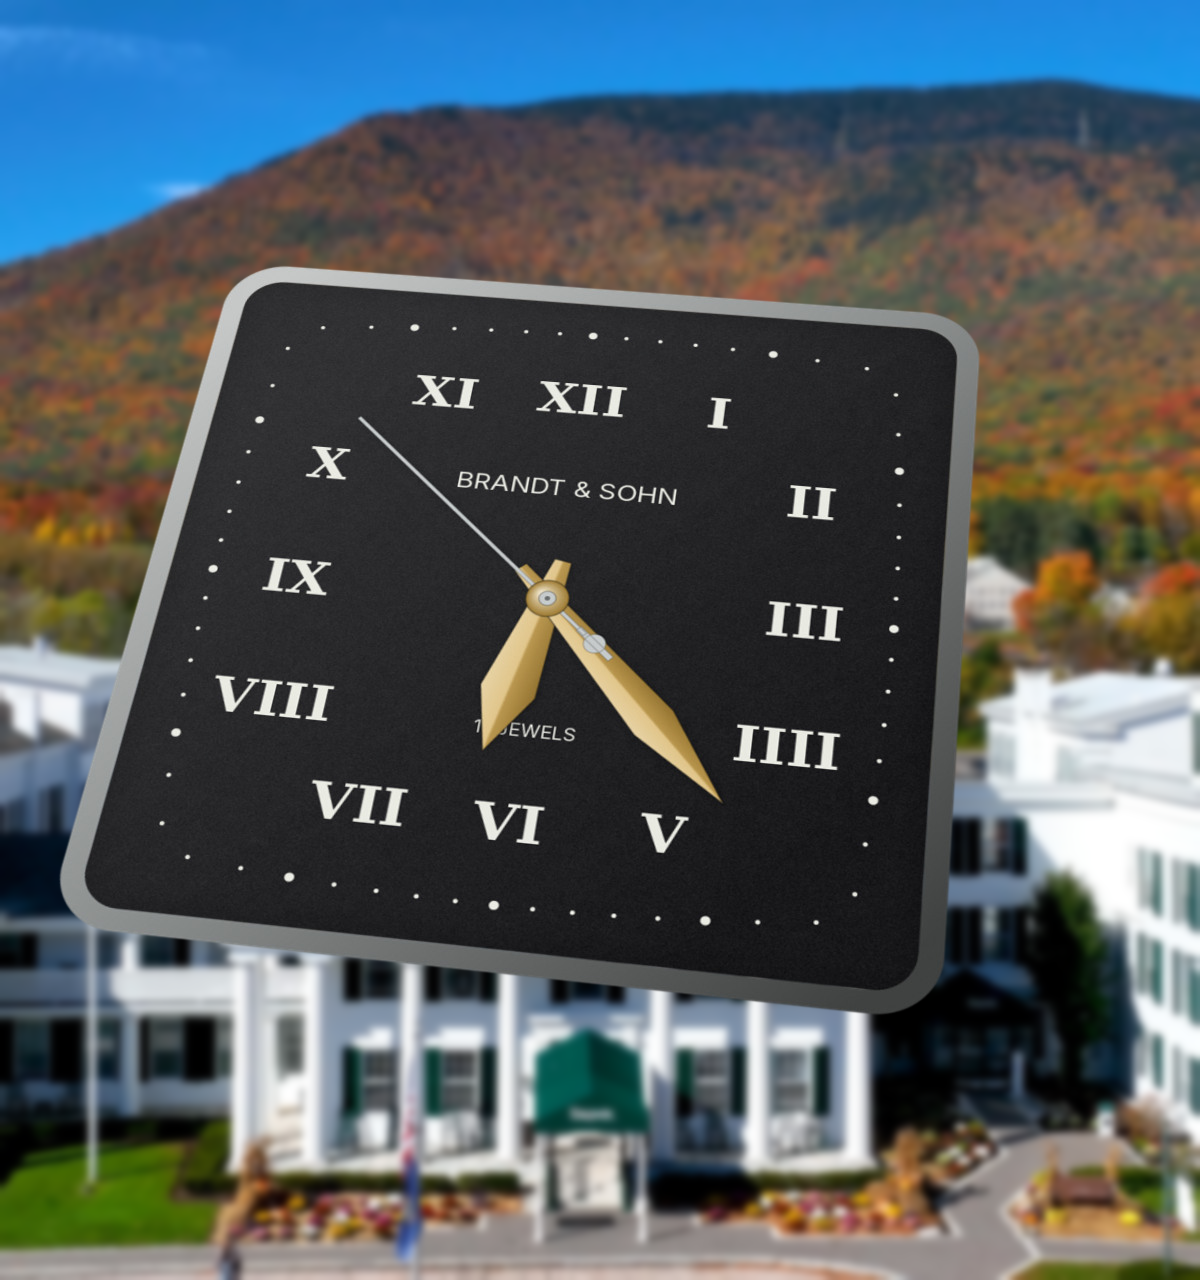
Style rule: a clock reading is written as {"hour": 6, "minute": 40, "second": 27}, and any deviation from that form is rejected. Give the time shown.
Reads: {"hour": 6, "minute": 22, "second": 52}
